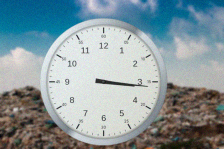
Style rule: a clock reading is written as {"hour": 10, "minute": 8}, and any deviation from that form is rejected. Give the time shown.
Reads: {"hour": 3, "minute": 16}
